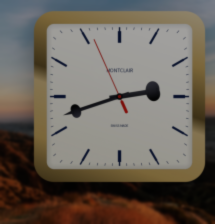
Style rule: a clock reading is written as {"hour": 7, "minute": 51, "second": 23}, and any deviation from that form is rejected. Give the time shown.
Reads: {"hour": 2, "minute": 41, "second": 56}
